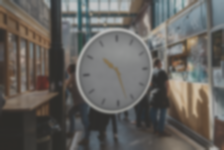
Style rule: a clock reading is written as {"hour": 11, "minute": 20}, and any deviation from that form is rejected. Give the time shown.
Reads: {"hour": 10, "minute": 27}
